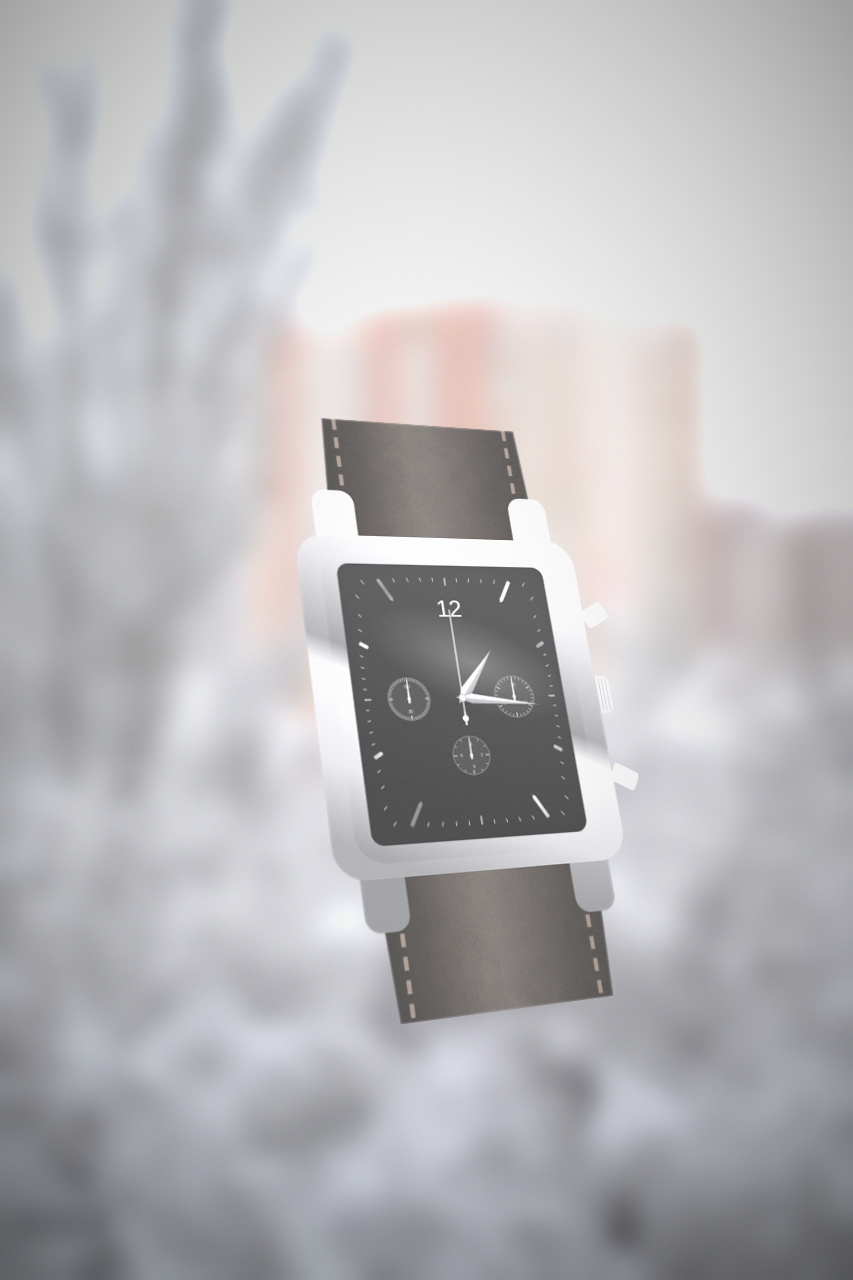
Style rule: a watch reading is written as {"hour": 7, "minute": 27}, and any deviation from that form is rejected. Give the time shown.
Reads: {"hour": 1, "minute": 16}
